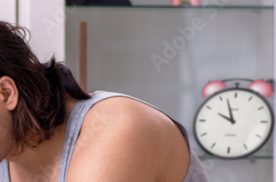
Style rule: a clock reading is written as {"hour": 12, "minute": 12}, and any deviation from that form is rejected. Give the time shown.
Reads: {"hour": 9, "minute": 57}
